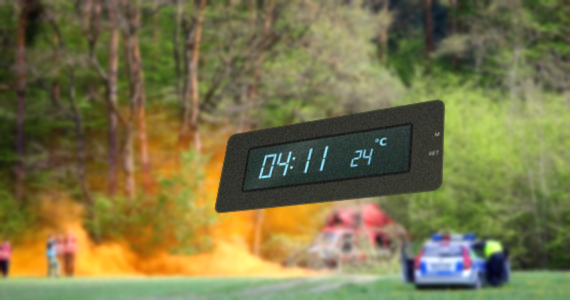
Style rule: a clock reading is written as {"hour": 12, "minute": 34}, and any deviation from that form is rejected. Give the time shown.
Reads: {"hour": 4, "minute": 11}
